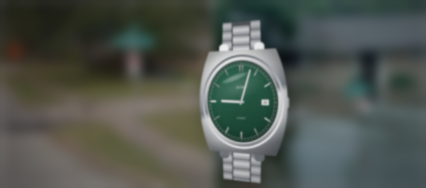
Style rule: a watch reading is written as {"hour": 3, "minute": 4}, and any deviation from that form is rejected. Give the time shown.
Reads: {"hour": 9, "minute": 3}
